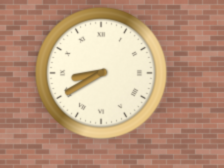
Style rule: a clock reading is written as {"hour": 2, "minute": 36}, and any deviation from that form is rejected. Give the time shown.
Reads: {"hour": 8, "minute": 40}
